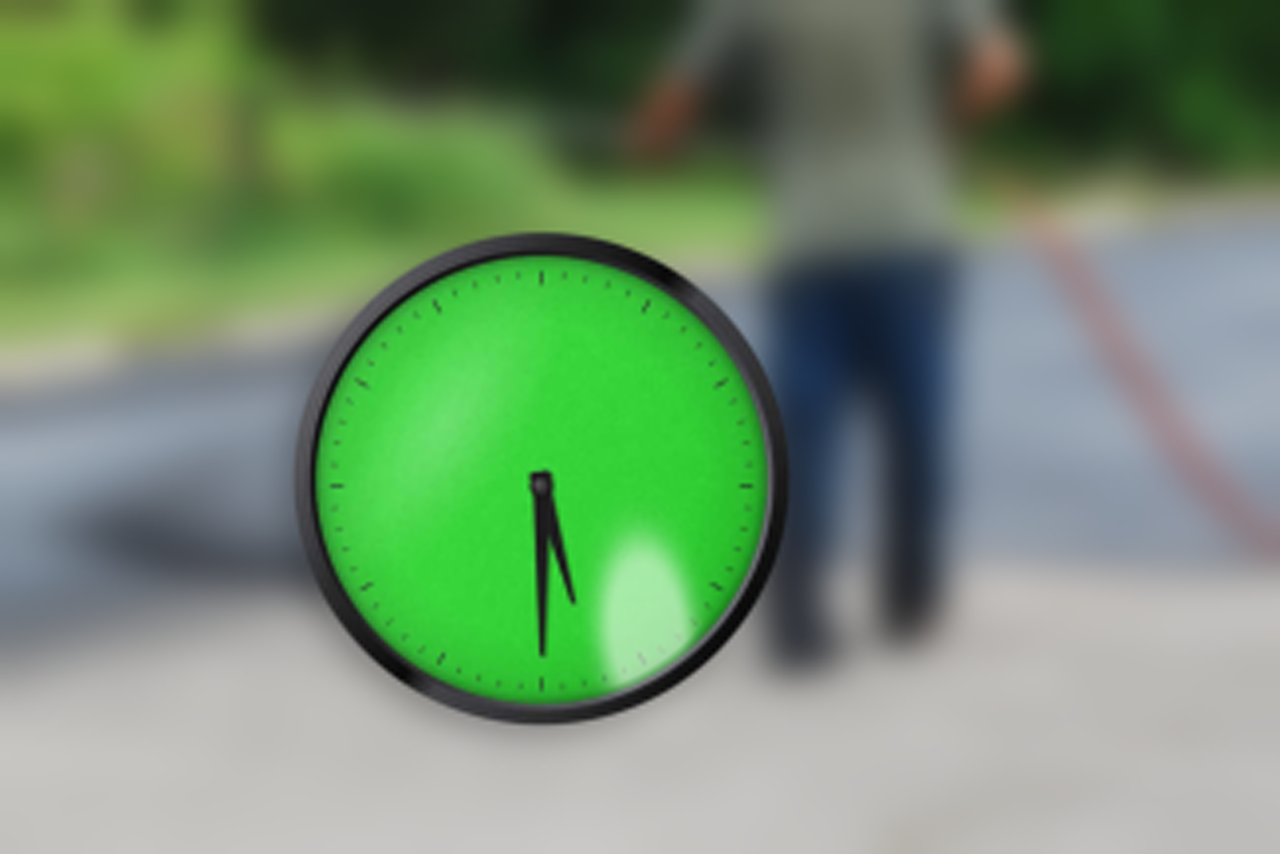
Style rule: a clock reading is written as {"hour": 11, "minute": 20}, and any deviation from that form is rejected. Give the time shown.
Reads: {"hour": 5, "minute": 30}
